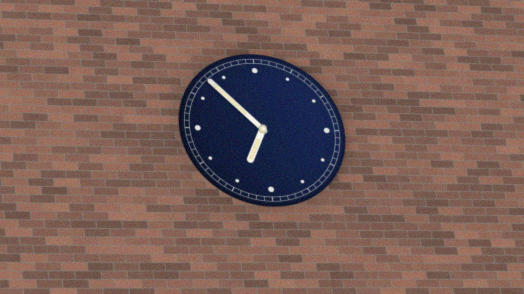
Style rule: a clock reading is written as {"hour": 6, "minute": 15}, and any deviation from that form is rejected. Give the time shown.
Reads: {"hour": 6, "minute": 53}
